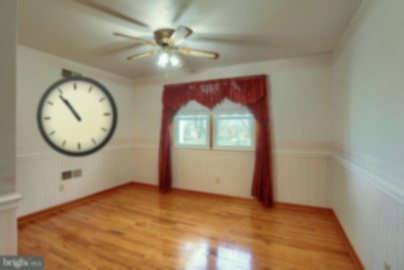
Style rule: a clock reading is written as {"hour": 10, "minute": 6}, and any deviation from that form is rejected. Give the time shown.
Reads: {"hour": 10, "minute": 54}
